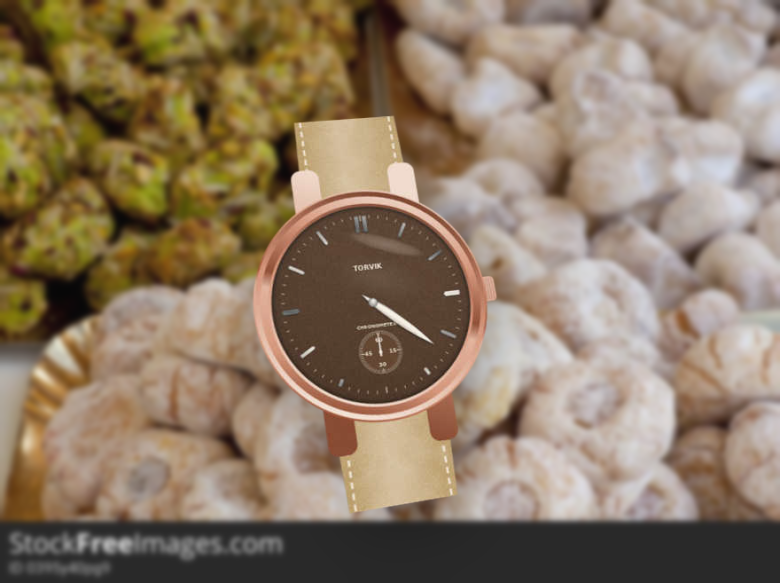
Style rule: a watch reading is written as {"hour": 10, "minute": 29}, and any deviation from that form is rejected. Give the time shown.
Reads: {"hour": 4, "minute": 22}
